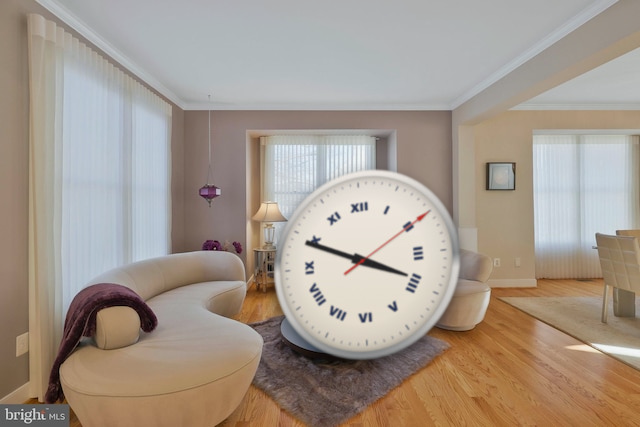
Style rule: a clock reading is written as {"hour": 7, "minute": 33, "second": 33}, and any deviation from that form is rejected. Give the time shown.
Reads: {"hour": 3, "minute": 49, "second": 10}
